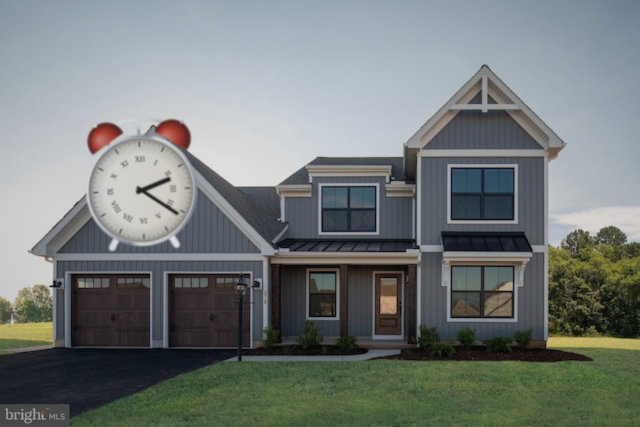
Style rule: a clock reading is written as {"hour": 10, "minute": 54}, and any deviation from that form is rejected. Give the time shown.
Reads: {"hour": 2, "minute": 21}
